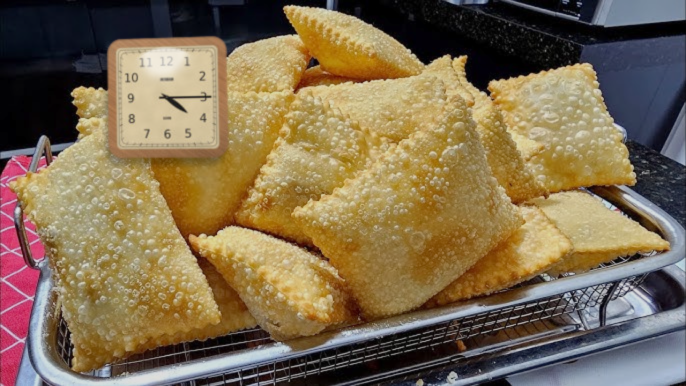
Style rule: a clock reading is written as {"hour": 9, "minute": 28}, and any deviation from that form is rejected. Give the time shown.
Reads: {"hour": 4, "minute": 15}
